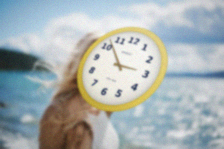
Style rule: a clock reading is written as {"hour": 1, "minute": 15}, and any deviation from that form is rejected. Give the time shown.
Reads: {"hour": 2, "minute": 52}
